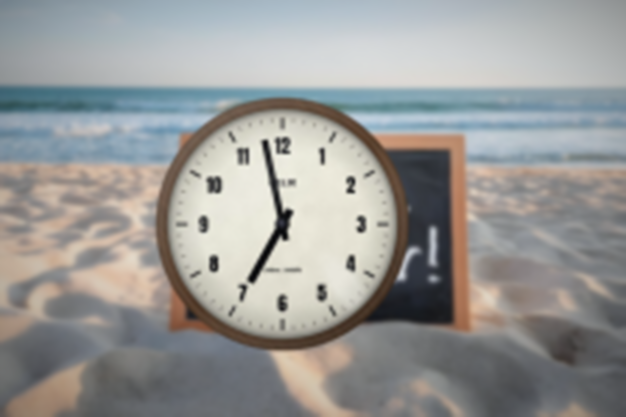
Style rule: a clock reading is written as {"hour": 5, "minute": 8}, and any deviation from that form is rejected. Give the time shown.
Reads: {"hour": 6, "minute": 58}
